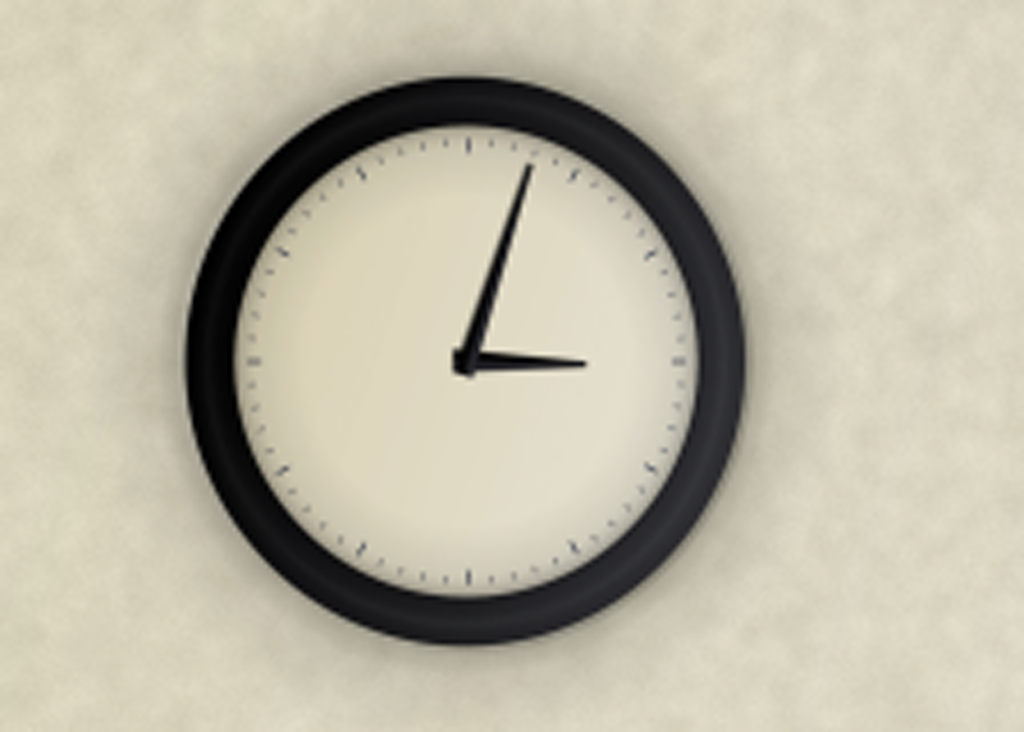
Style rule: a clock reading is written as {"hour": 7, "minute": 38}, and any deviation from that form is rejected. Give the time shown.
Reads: {"hour": 3, "minute": 3}
